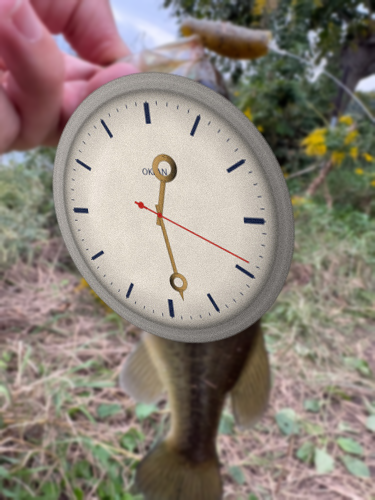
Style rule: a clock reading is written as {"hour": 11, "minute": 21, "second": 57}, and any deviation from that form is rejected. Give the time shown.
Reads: {"hour": 12, "minute": 28, "second": 19}
